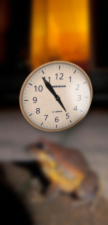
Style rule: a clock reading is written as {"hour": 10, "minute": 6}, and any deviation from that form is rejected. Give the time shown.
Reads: {"hour": 4, "minute": 54}
